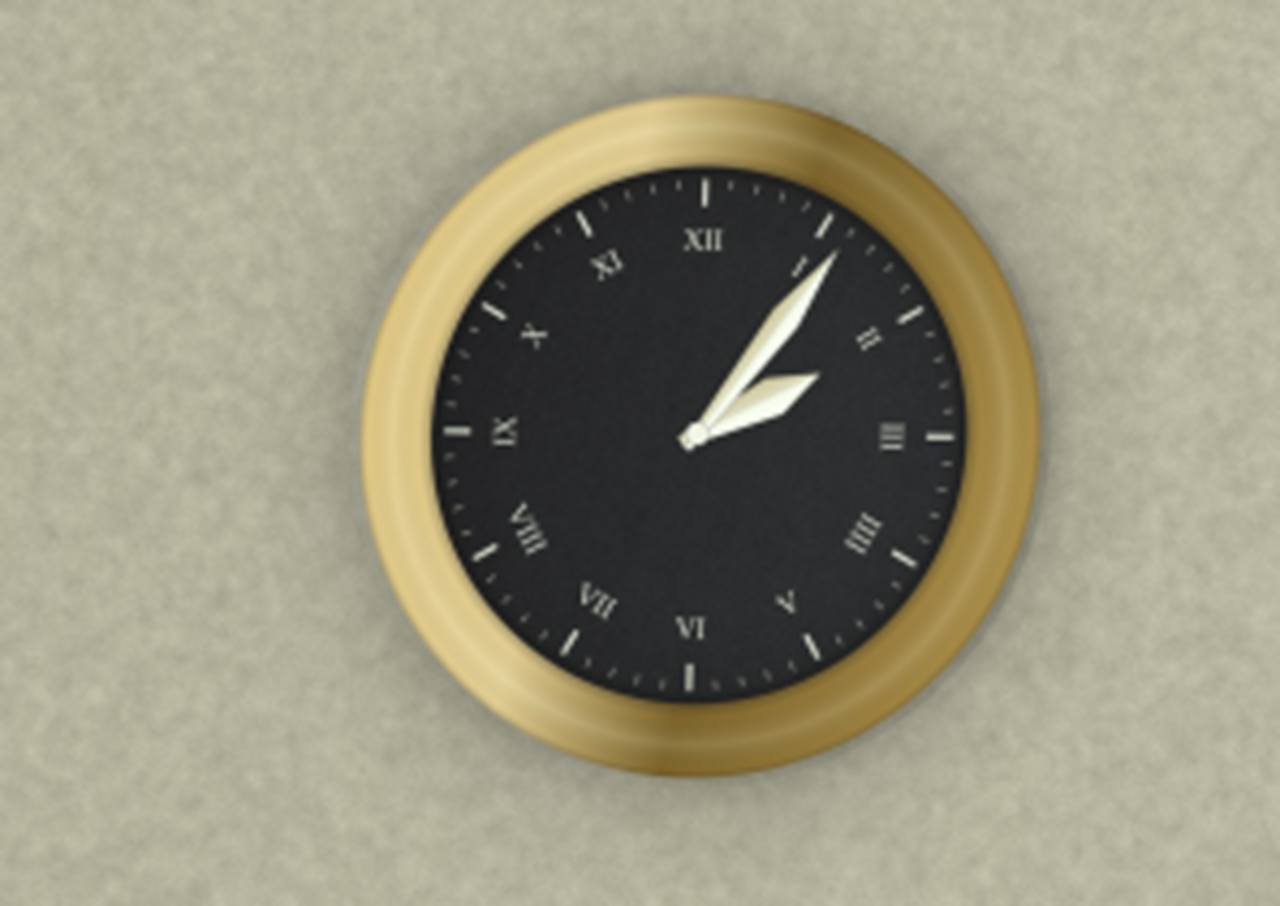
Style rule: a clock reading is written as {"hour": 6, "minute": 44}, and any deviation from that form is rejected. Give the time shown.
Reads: {"hour": 2, "minute": 6}
